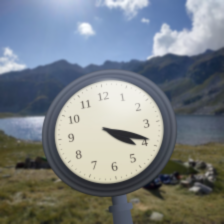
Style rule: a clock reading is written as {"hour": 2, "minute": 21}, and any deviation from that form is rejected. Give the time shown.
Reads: {"hour": 4, "minute": 19}
